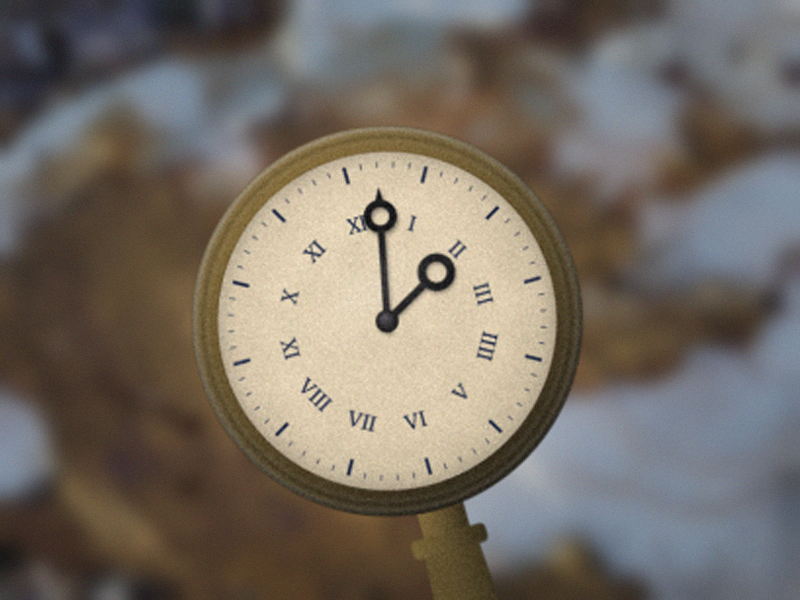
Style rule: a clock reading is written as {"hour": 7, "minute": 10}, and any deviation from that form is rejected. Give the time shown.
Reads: {"hour": 2, "minute": 2}
